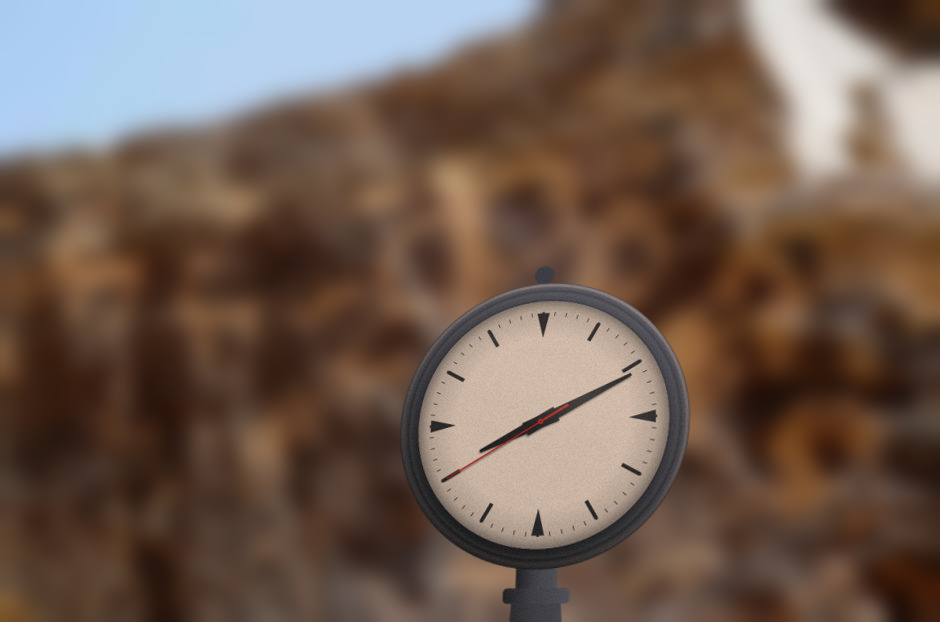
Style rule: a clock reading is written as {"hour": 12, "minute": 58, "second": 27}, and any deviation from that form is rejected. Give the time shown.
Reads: {"hour": 8, "minute": 10, "second": 40}
